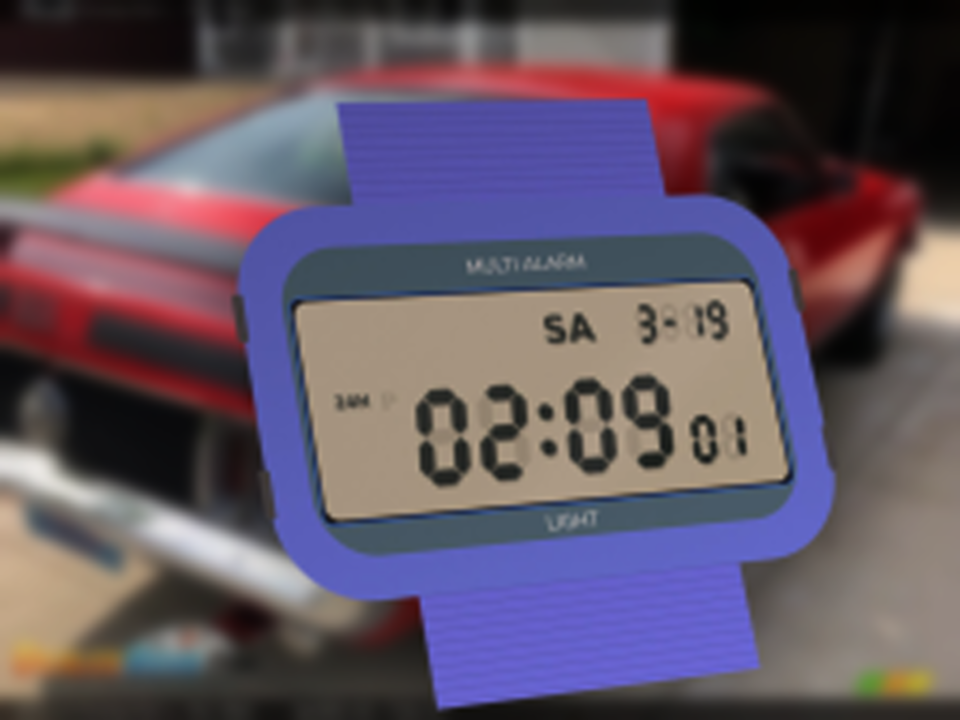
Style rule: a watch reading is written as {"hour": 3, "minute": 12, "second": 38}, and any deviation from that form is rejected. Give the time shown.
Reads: {"hour": 2, "minute": 9, "second": 1}
